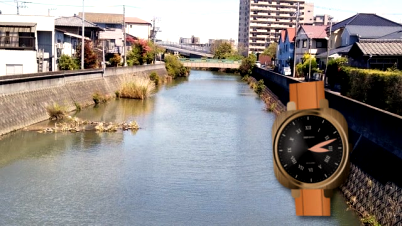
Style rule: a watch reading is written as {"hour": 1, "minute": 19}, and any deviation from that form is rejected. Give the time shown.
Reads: {"hour": 3, "minute": 12}
